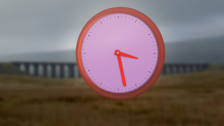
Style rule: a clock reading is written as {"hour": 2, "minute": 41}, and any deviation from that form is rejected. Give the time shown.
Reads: {"hour": 3, "minute": 28}
